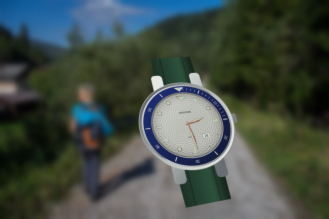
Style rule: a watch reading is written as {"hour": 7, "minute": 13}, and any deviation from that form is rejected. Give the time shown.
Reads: {"hour": 2, "minute": 29}
